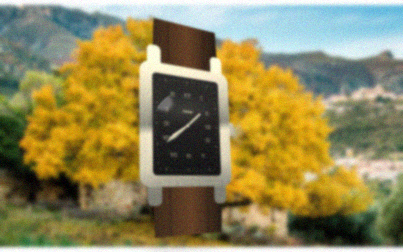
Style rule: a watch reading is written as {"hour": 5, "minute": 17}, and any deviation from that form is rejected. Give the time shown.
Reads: {"hour": 1, "minute": 39}
